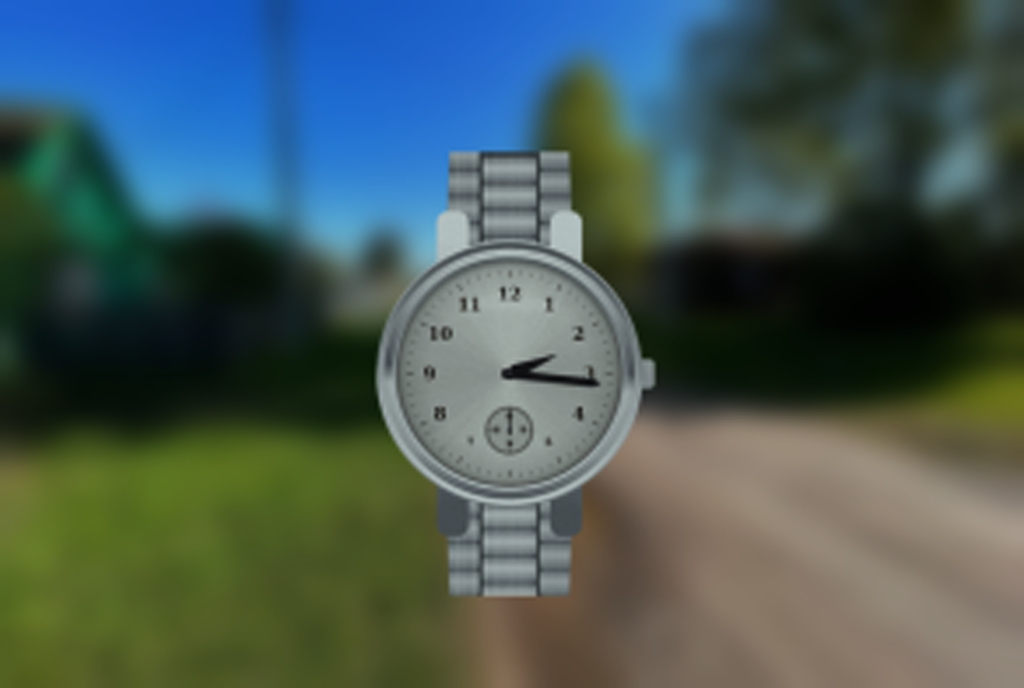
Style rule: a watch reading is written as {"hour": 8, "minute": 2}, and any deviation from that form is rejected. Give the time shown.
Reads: {"hour": 2, "minute": 16}
